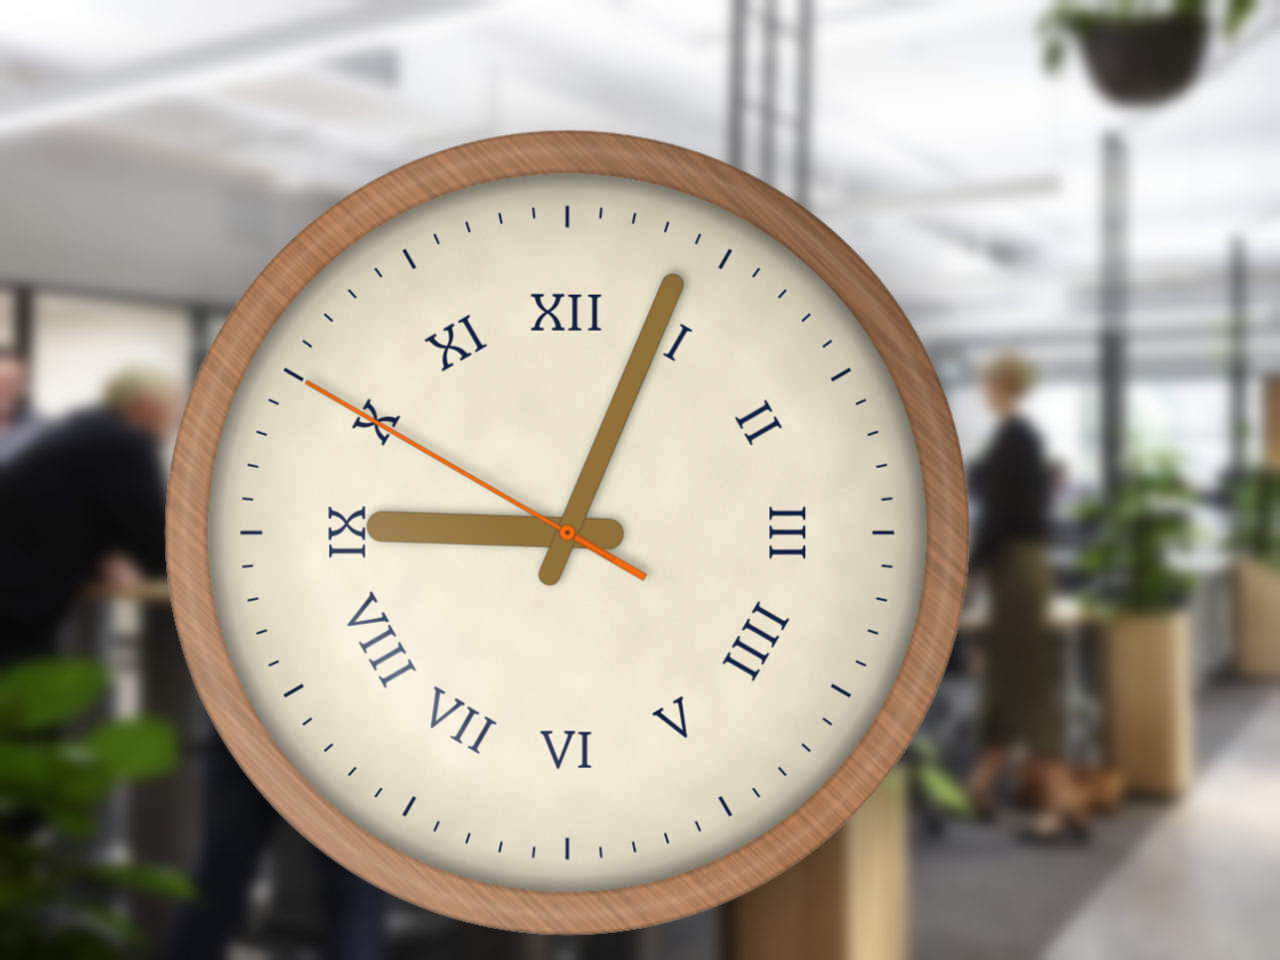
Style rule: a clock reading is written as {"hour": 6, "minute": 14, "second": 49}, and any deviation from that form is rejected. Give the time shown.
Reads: {"hour": 9, "minute": 3, "second": 50}
